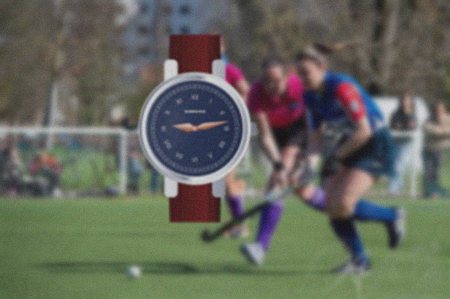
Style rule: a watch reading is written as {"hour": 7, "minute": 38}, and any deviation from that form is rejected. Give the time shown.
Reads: {"hour": 9, "minute": 13}
